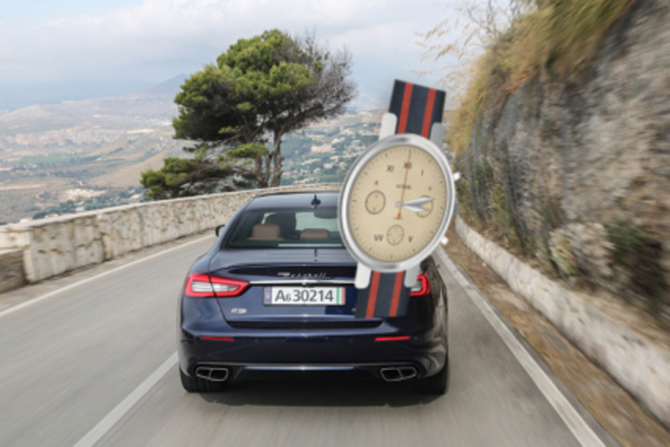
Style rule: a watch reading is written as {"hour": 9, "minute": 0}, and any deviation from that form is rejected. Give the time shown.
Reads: {"hour": 3, "minute": 13}
